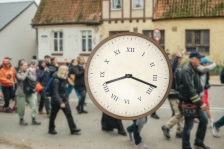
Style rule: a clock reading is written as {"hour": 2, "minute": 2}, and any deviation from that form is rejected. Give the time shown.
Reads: {"hour": 8, "minute": 18}
